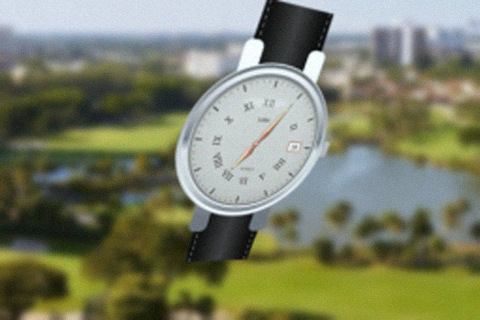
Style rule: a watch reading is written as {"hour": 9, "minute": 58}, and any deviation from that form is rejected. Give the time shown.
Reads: {"hour": 7, "minute": 5}
